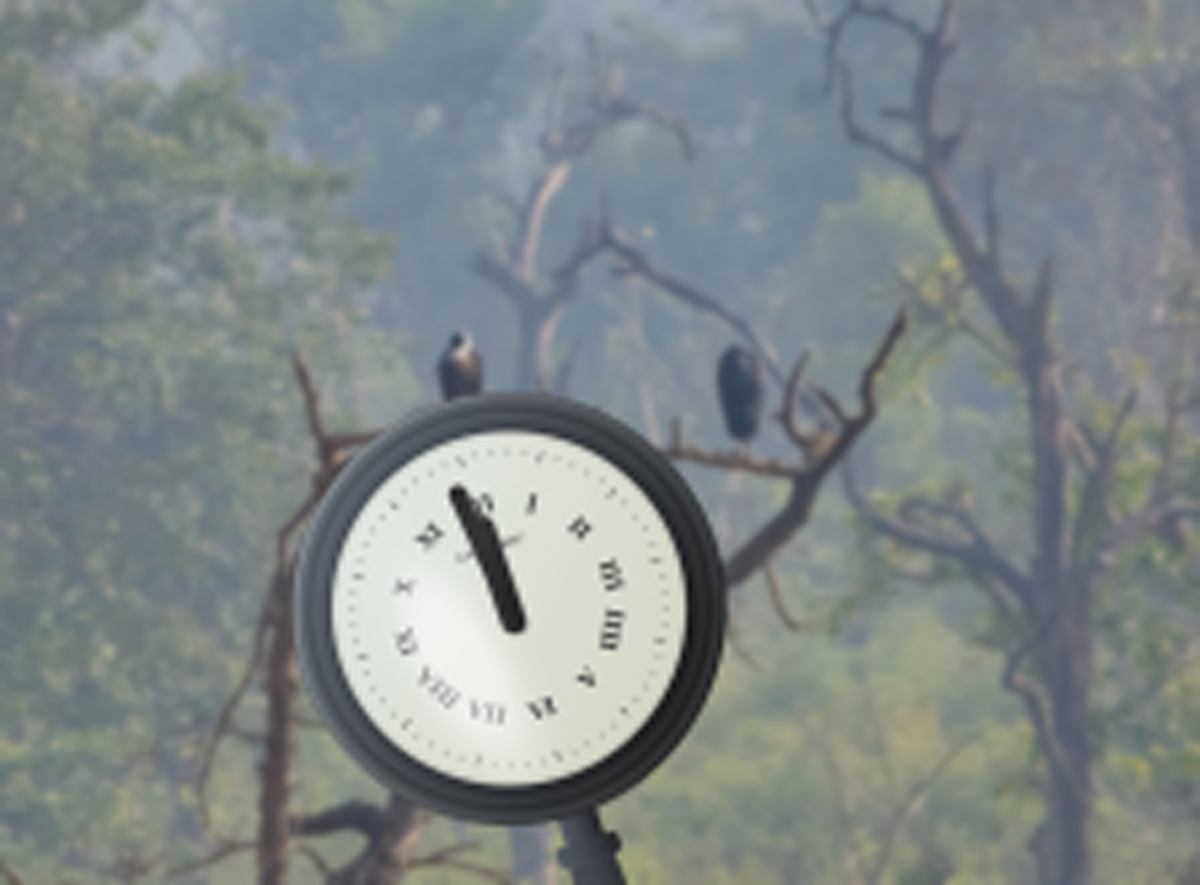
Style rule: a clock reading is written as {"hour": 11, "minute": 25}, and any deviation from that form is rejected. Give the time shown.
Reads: {"hour": 11, "minute": 59}
